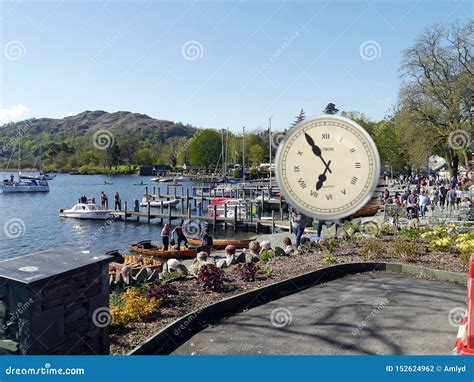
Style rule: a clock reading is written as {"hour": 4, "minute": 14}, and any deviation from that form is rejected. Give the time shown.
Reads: {"hour": 6, "minute": 55}
